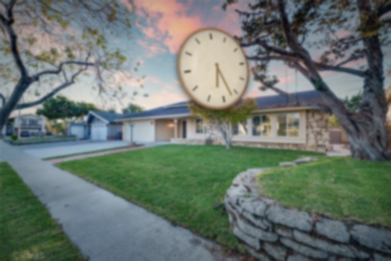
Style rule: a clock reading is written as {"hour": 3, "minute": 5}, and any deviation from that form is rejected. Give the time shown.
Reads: {"hour": 6, "minute": 27}
